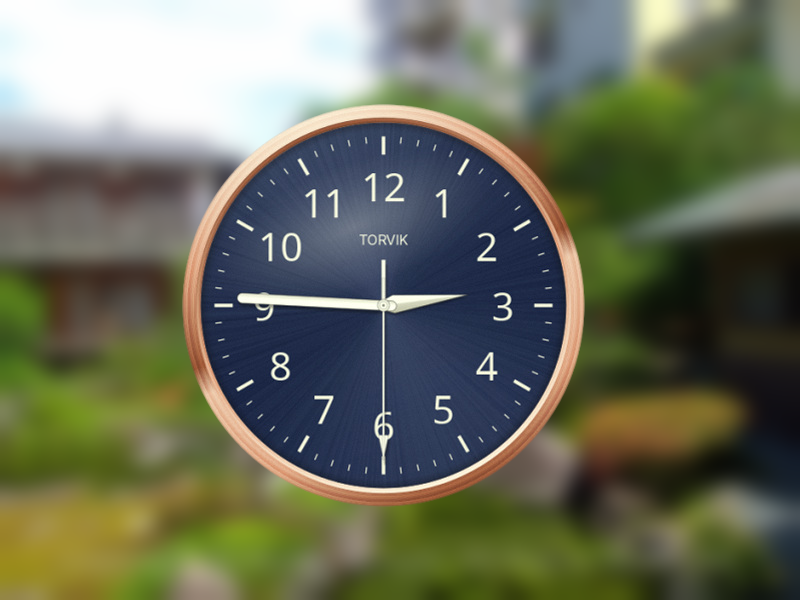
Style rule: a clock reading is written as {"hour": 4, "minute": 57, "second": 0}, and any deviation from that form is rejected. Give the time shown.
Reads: {"hour": 2, "minute": 45, "second": 30}
